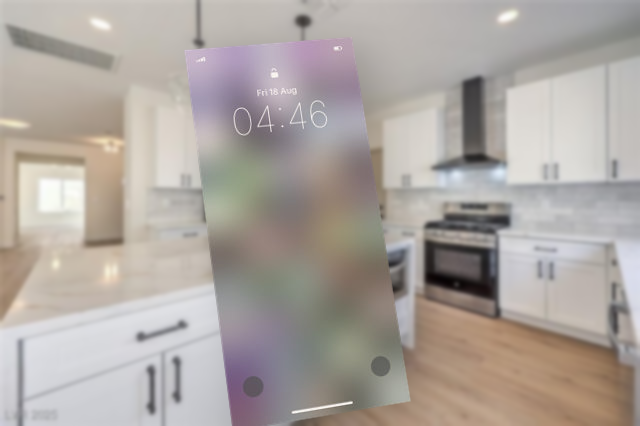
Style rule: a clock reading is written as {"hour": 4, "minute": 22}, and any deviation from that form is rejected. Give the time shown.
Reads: {"hour": 4, "minute": 46}
